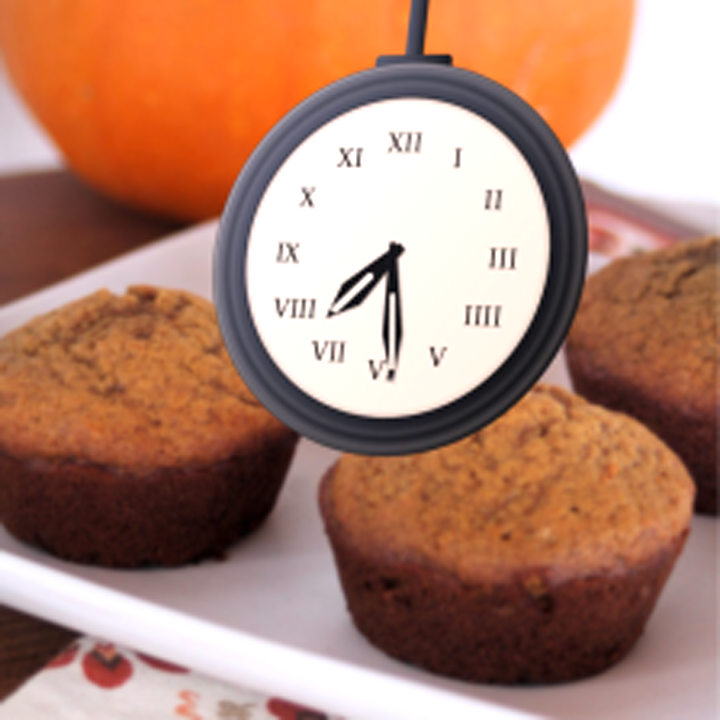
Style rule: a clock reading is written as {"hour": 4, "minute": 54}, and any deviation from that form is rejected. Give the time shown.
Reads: {"hour": 7, "minute": 29}
